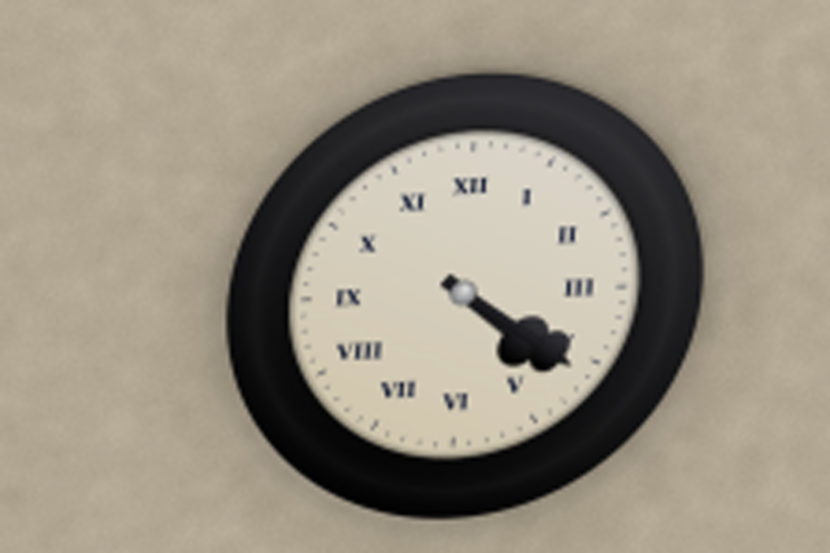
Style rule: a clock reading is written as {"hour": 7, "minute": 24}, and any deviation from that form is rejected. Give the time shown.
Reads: {"hour": 4, "minute": 21}
